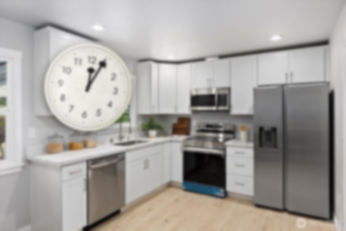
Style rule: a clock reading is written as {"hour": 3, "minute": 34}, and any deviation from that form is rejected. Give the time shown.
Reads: {"hour": 12, "minute": 4}
